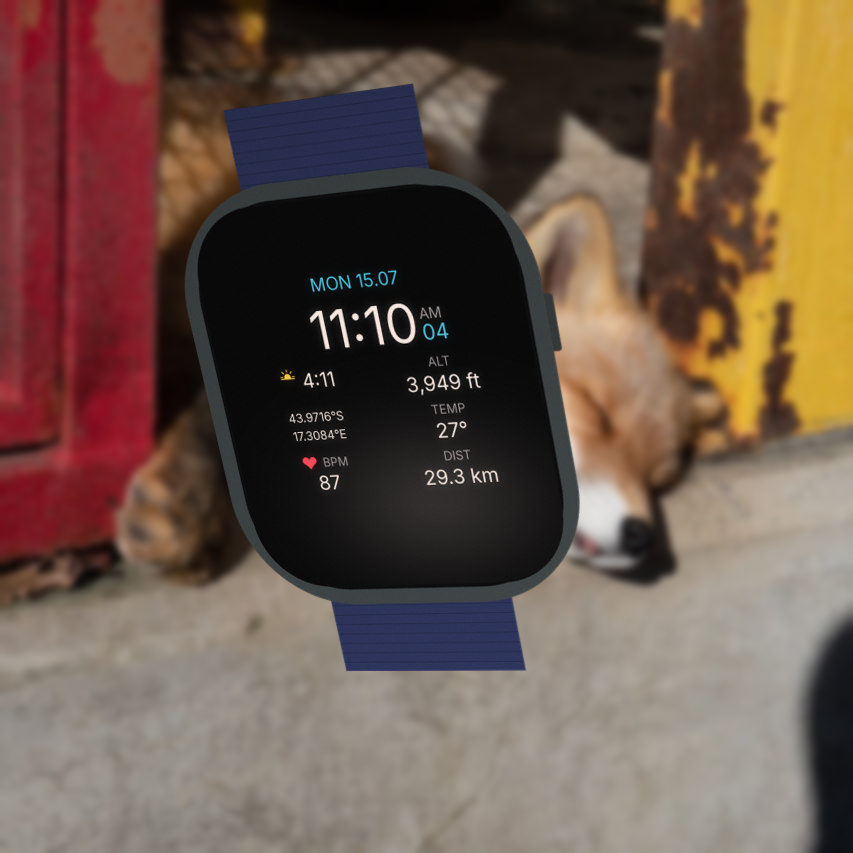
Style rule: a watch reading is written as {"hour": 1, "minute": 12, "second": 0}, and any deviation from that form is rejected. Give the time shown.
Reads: {"hour": 11, "minute": 10, "second": 4}
